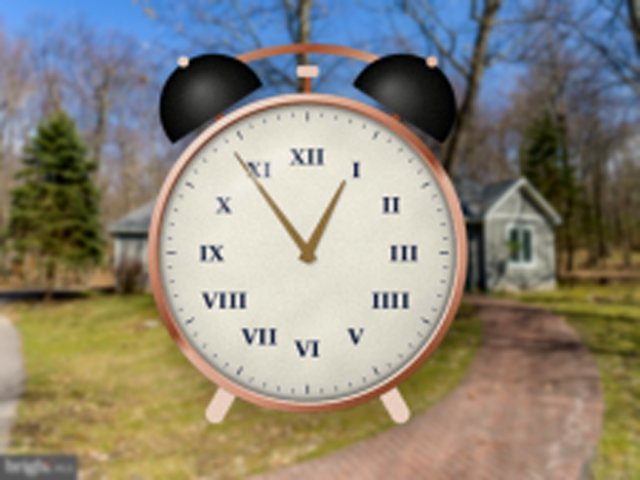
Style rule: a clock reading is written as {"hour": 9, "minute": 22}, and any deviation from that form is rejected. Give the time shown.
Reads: {"hour": 12, "minute": 54}
